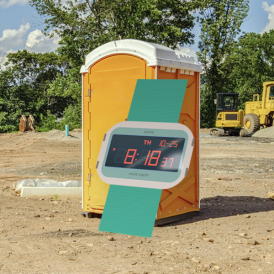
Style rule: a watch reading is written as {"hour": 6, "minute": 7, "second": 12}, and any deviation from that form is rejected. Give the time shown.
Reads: {"hour": 8, "minute": 18, "second": 37}
